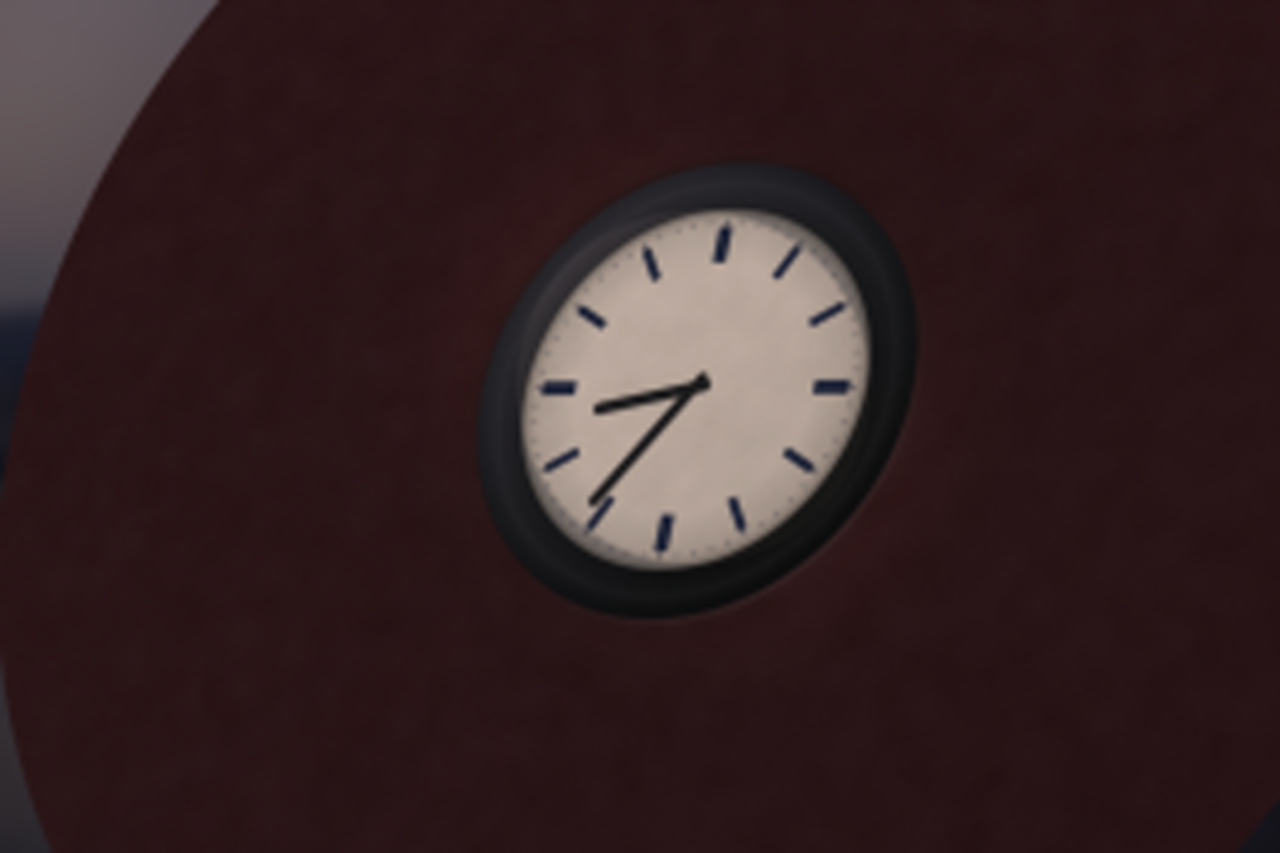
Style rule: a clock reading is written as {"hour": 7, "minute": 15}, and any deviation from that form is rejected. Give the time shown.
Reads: {"hour": 8, "minute": 36}
